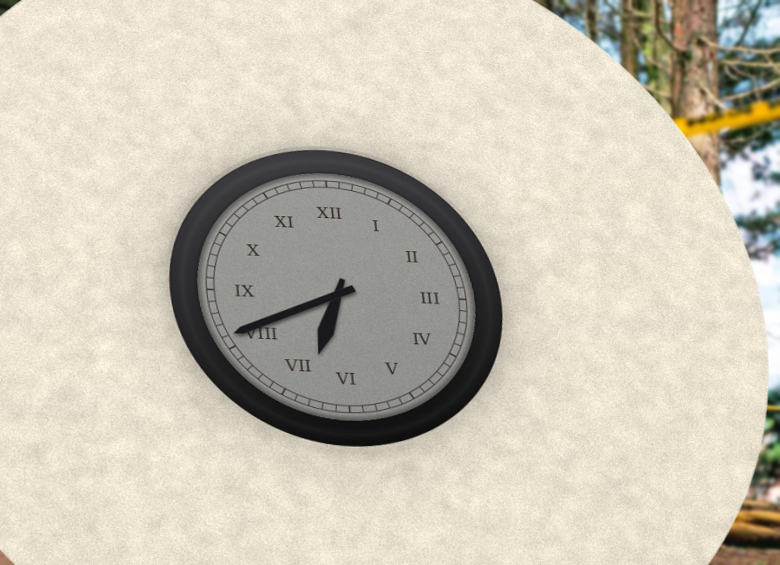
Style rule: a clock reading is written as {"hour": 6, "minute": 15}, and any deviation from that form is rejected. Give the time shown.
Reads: {"hour": 6, "minute": 41}
